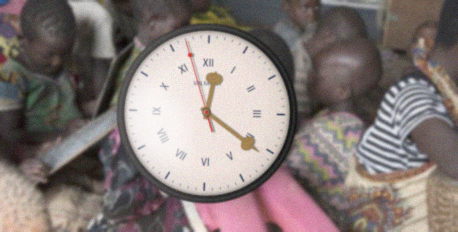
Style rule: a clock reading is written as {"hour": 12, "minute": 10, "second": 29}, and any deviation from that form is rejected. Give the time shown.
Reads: {"hour": 12, "minute": 20, "second": 57}
